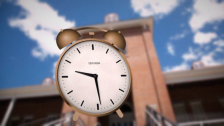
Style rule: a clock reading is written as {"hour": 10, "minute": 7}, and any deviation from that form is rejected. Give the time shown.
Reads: {"hour": 9, "minute": 29}
